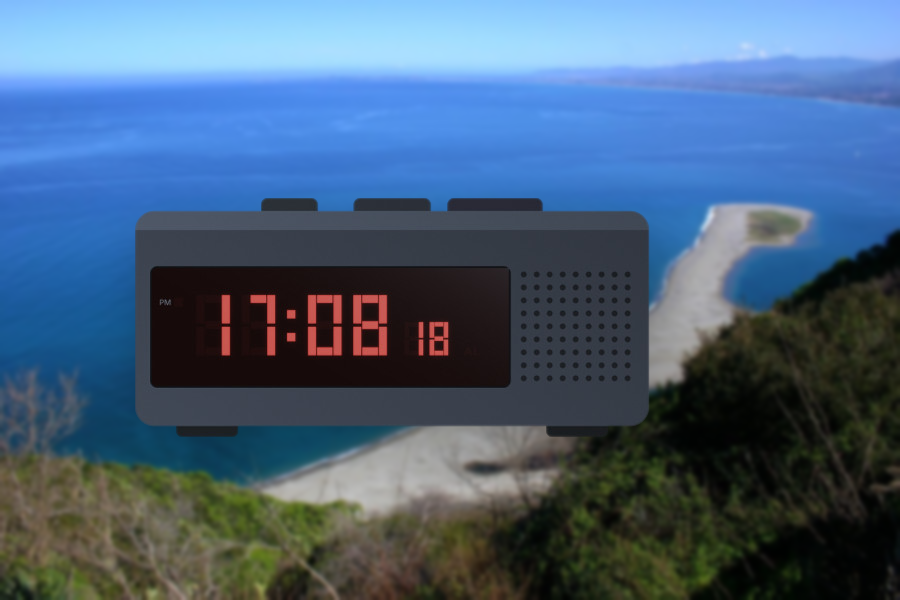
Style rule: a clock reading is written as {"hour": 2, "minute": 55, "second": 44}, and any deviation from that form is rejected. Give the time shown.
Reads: {"hour": 17, "minute": 8, "second": 18}
